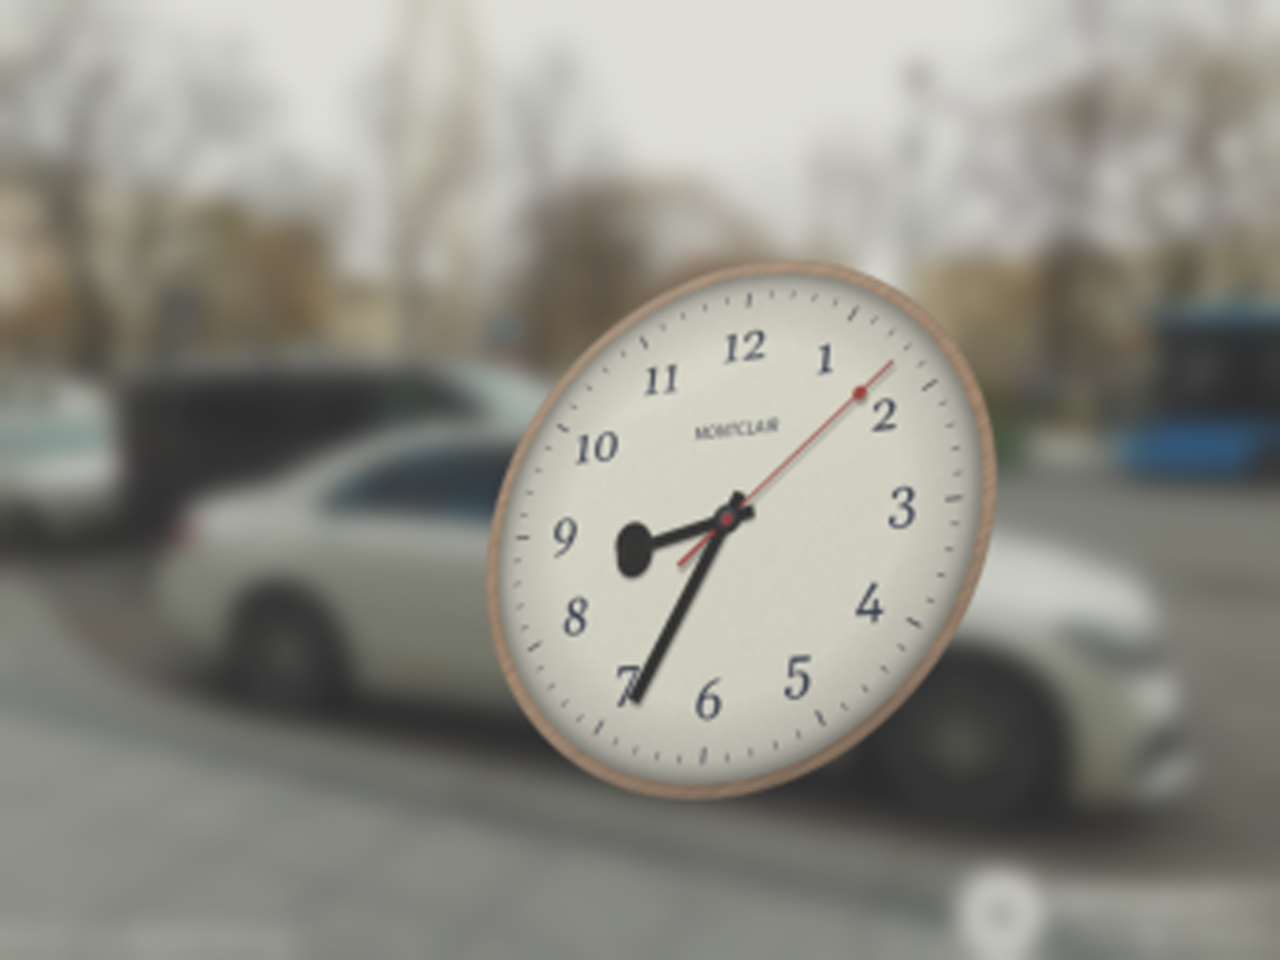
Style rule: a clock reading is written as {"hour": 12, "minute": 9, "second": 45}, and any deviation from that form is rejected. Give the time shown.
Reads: {"hour": 8, "minute": 34, "second": 8}
